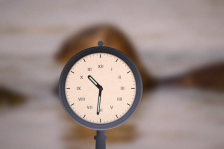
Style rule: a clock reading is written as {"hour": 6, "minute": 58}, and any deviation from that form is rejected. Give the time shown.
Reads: {"hour": 10, "minute": 31}
